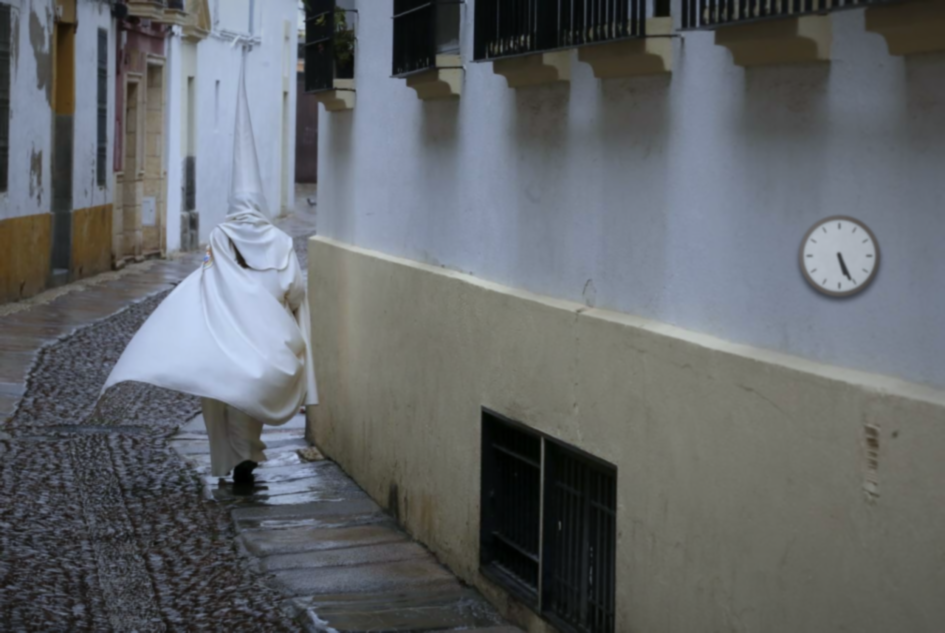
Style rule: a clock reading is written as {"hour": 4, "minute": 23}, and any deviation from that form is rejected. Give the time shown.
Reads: {"hour": 5, "minute": 26}
